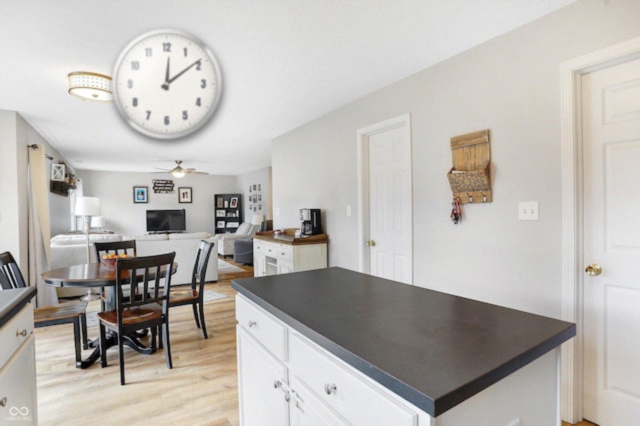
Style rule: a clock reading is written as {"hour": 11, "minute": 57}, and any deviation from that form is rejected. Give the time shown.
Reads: {"hour": 12, "minute": 9}
